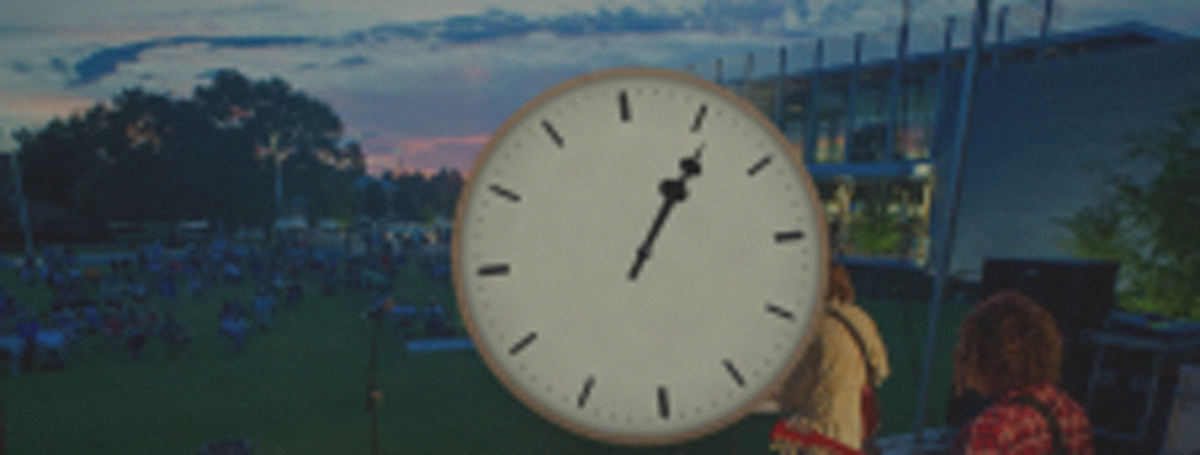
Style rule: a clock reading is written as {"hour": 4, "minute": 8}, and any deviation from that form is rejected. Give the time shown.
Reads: {"hour": 1, "minute": 6}
